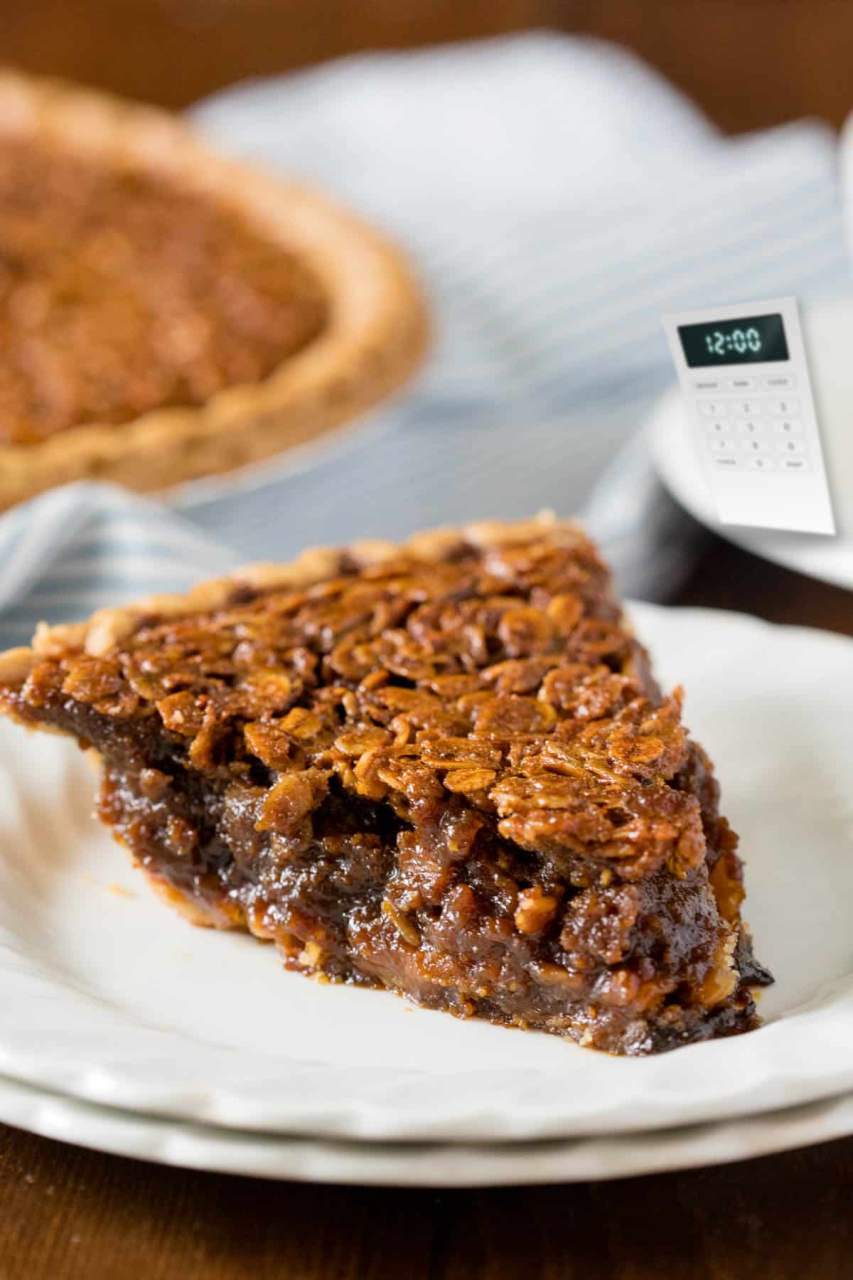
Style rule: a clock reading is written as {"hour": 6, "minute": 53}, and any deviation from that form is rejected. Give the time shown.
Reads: {"hour": 12, "minute": 0}
